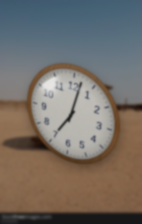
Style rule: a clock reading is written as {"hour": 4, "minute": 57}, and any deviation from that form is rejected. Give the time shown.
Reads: {"hour": 7, "minute": 2}
